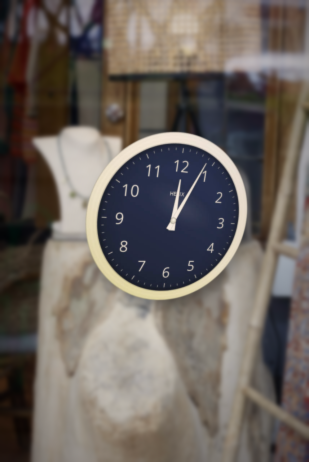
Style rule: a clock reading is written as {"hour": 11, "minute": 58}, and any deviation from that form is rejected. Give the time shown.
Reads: {"hour": 12, "minute": 4}
